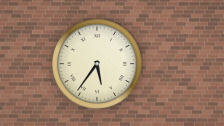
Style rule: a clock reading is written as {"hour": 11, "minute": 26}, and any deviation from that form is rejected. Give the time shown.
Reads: {"hour": 5, "minute": 36}
